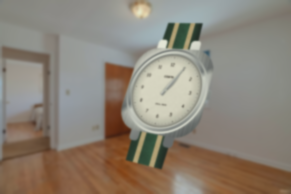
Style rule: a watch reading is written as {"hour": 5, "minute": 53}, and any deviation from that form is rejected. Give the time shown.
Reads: {"hour": 1, "minute": 5}
